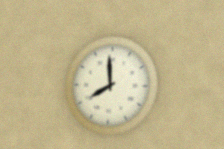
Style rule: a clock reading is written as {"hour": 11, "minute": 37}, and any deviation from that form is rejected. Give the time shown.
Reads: {"hour": 7, "minute": 59}
